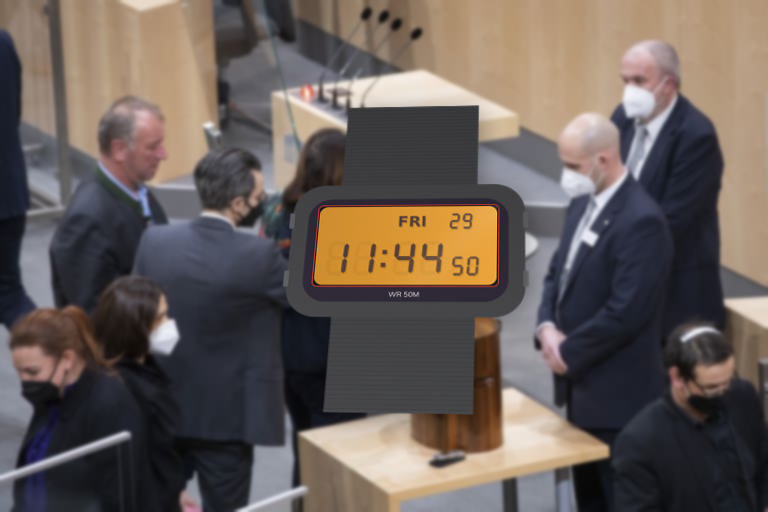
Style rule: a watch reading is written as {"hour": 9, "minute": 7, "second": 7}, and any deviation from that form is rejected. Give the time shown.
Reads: {"hour": 11, "minute": 44, "second": 50}
